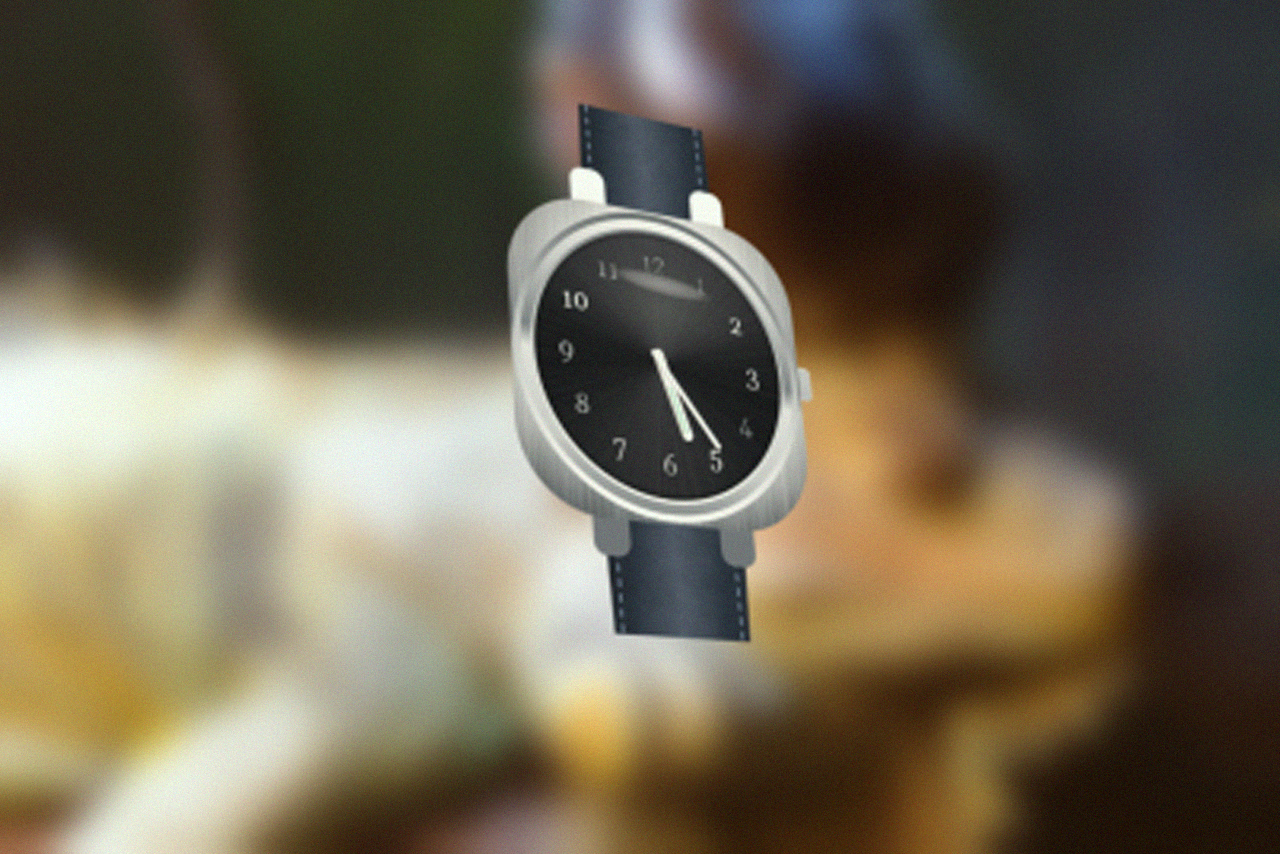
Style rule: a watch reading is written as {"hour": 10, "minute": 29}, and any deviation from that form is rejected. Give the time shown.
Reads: {"hour": 5, "minute": 24}
